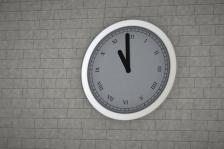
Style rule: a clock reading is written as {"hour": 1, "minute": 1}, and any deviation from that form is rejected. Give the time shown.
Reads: {"hour": 10, "minute": 59}
